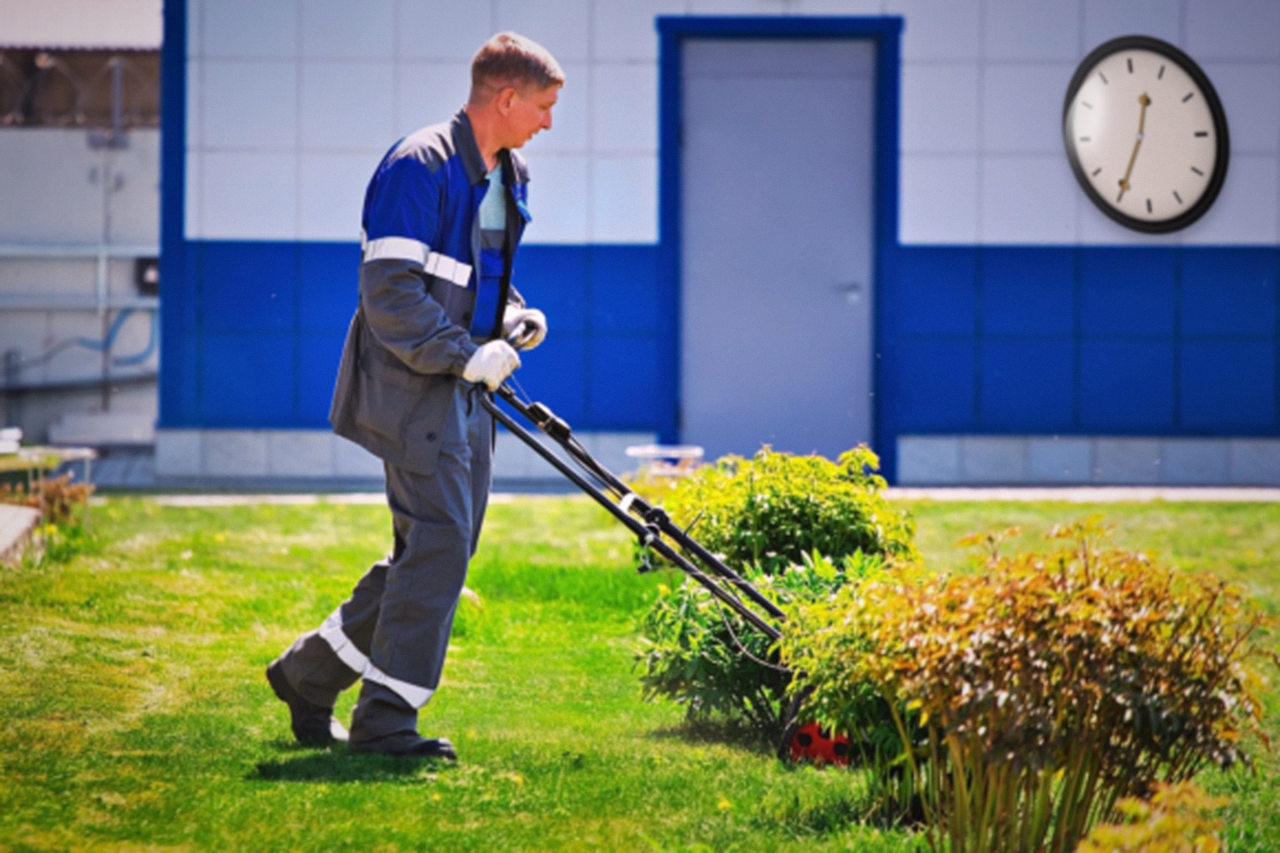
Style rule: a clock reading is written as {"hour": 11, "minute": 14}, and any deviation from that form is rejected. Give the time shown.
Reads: {"hour": 12, "minute": 35}
